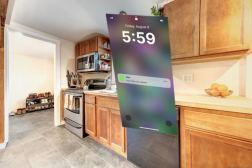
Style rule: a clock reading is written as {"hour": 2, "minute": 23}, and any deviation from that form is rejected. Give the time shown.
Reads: {"hour": 5, "minute": 59}
